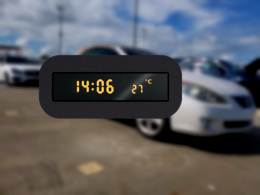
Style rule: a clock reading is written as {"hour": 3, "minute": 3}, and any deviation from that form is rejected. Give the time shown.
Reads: {"hour": 14, "minute": 6}
